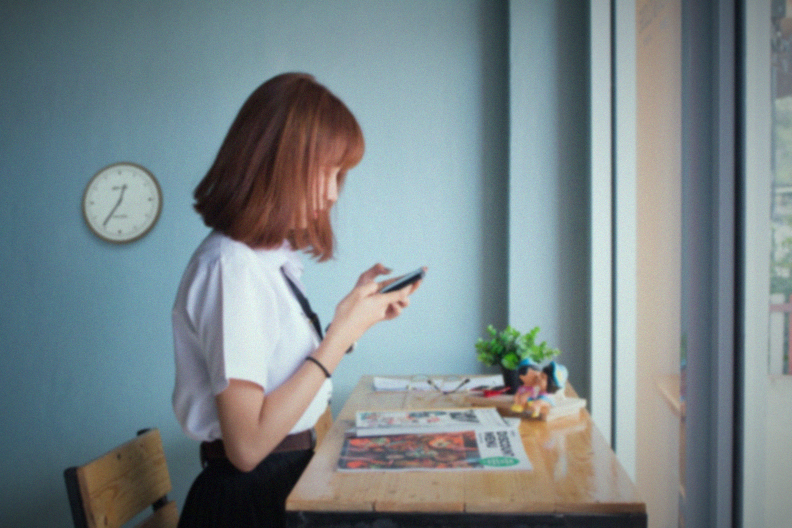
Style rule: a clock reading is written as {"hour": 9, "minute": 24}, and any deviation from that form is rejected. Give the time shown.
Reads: {"hour": 12, "minute": 36}
